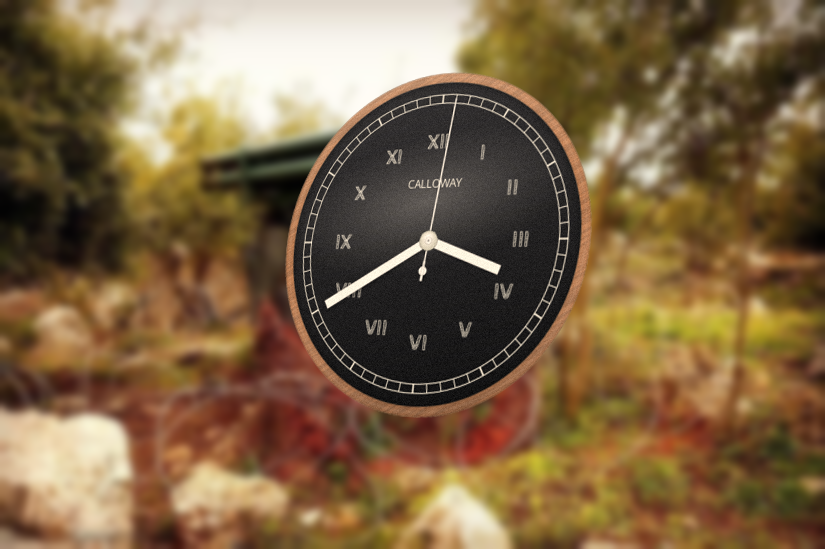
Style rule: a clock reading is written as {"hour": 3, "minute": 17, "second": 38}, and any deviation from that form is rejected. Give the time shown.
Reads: {"hour": 3, "minute": 40, "second": 1}
